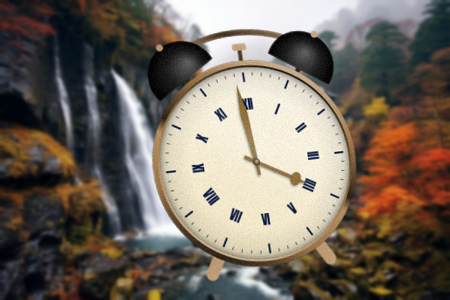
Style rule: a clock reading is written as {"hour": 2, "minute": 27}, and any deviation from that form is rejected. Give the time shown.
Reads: {"hour": 3, "minute": 59}
